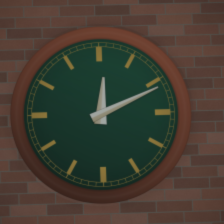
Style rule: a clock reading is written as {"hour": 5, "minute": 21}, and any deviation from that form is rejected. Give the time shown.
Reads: {"hour": 12, "minute": 11}
